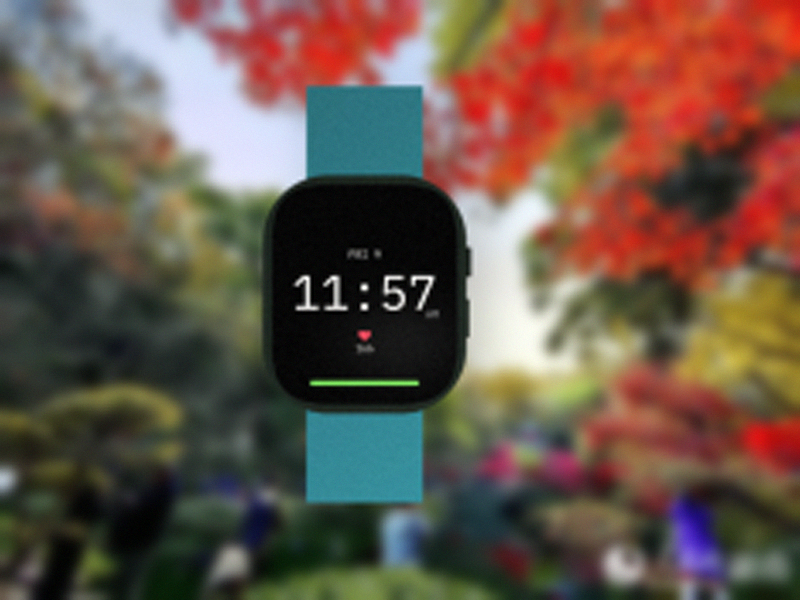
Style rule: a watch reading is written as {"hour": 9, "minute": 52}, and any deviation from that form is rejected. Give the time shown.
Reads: {"hour": 11, "minute": 57}
